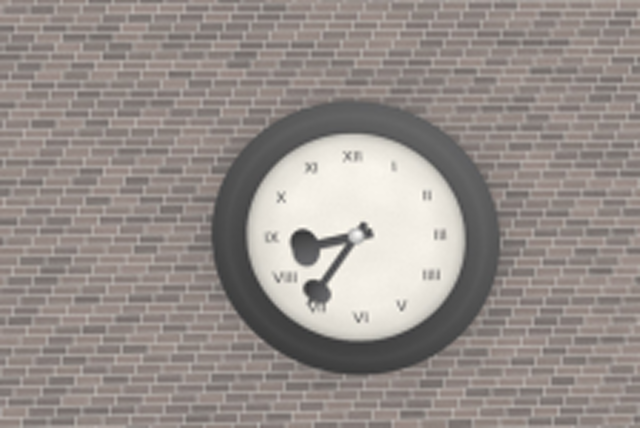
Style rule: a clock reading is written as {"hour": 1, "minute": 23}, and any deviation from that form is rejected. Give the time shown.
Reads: {"hour": 8, "minute": 36}
